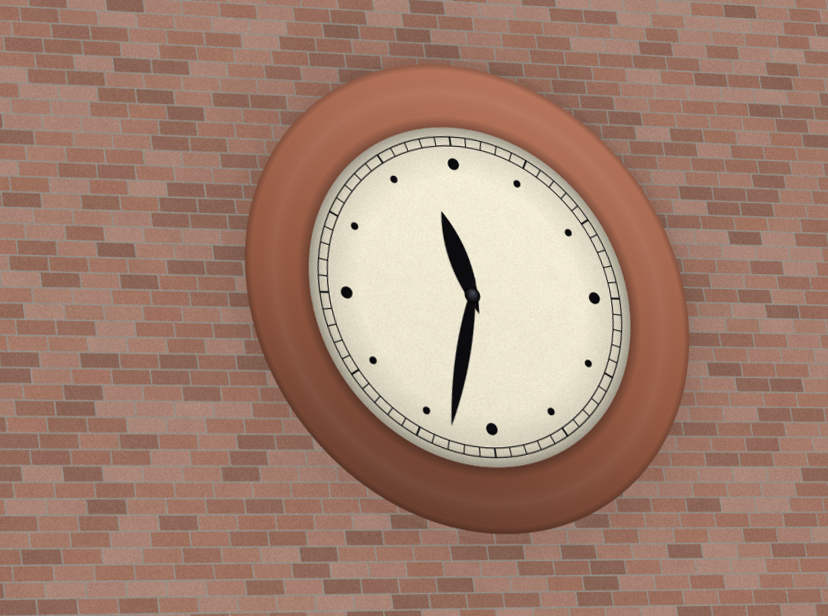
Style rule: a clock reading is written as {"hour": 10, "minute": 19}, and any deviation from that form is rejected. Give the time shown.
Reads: {"hour": 11, "minute": 33}
